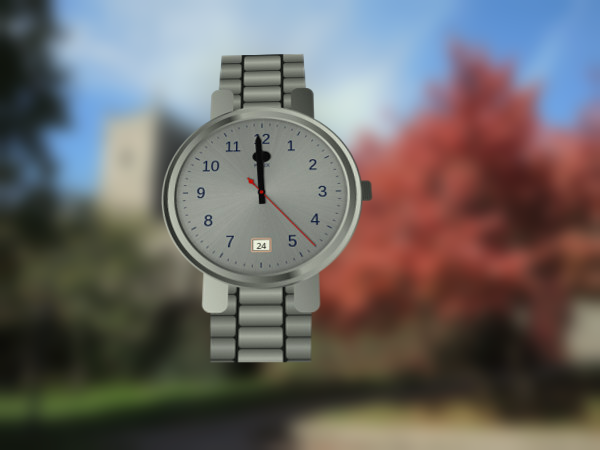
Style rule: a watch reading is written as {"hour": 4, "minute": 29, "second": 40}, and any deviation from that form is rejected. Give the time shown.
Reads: {"hour": 11, "minute": 59, "second": 23}
